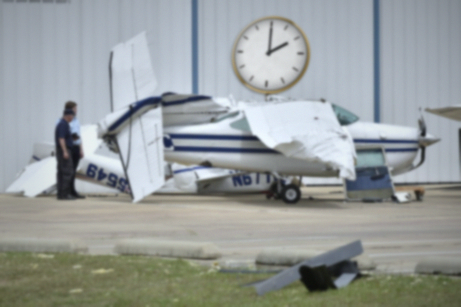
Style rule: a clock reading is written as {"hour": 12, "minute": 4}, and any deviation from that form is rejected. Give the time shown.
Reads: {"hour": 2, "minute": 0}
